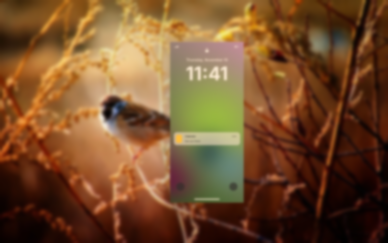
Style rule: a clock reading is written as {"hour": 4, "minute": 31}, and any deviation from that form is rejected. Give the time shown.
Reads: {"hour": 11, "minute": 41}
